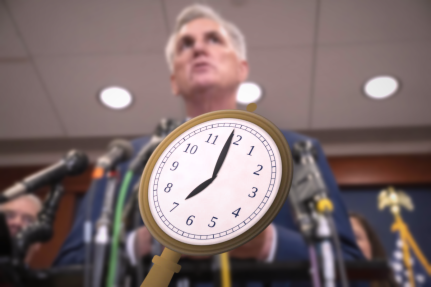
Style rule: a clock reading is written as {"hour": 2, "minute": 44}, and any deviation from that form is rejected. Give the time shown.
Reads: {"hour": 6, "minute": 59}
